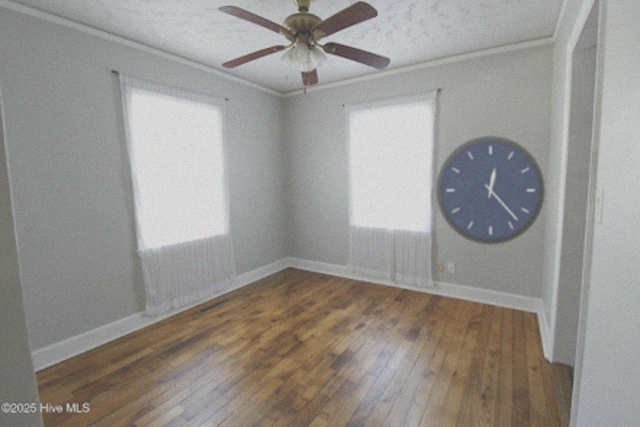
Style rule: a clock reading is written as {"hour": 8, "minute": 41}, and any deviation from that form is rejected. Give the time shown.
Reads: {"hour": 12, "minute": 23}
